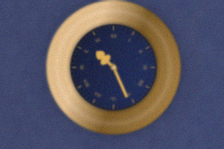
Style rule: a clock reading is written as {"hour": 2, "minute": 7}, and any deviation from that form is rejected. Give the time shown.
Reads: {"hour": 10, "minute": 26}
